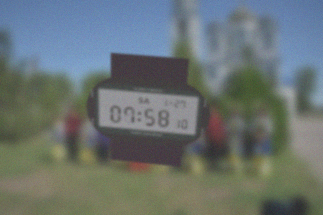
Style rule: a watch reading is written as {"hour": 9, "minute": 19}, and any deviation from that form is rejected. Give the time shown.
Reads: {"hour": 7, "minute": 58}
